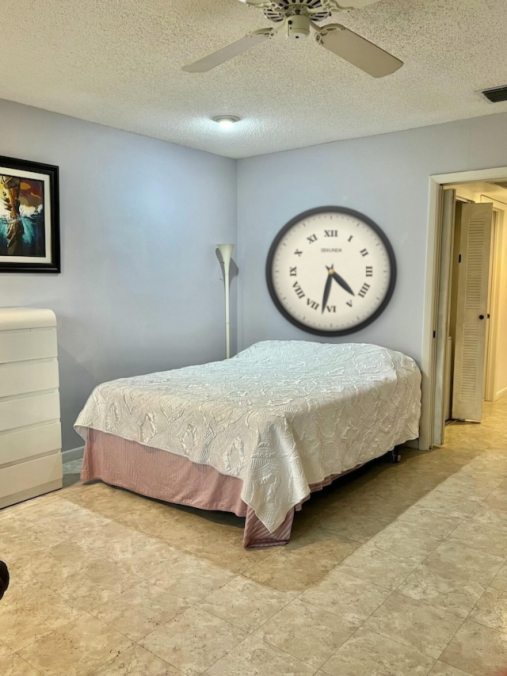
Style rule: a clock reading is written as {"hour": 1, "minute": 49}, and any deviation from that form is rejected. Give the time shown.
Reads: {"hour": 4, "minute": 32}
